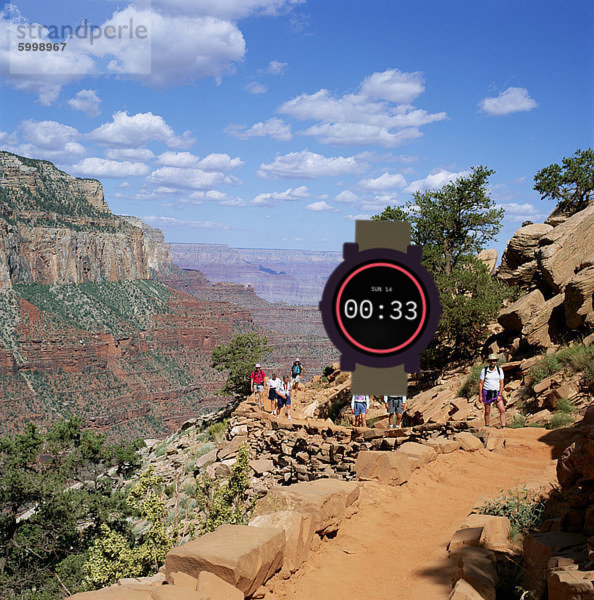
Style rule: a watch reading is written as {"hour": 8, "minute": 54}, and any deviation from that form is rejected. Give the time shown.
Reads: {"hour": 0, "minute": 33}
